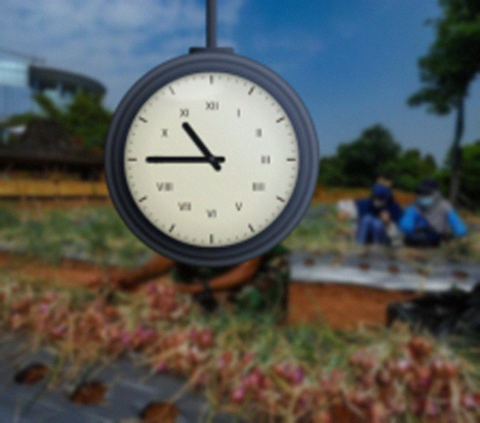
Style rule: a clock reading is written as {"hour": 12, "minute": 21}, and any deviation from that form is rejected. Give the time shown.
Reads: {"hour": 10, "minute": 45}
